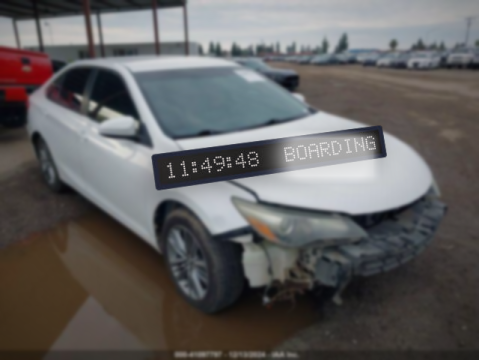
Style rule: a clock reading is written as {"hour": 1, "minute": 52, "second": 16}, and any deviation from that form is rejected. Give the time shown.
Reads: {"hour": 11, "minute": 49, "second": 48}
